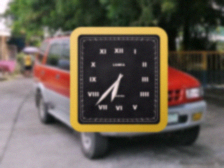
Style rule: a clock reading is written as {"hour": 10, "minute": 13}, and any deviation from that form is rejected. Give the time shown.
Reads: {"hour": 6, "minute": 37}
